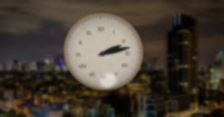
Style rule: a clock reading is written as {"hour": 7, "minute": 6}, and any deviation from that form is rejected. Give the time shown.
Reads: {"hour": 2, "minute": 13}
